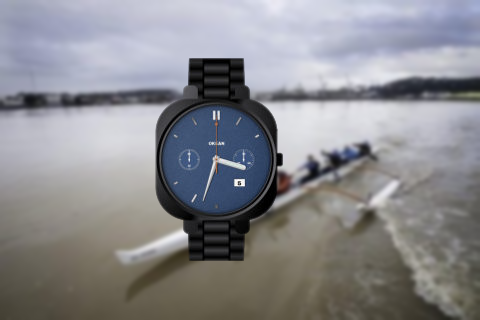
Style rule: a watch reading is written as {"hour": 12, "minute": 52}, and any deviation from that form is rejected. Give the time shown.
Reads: {"hour": 3, "minute": 33}
